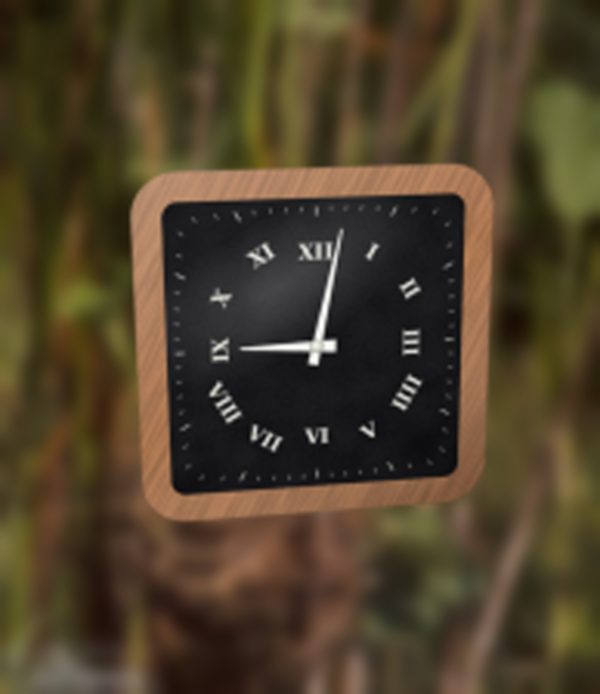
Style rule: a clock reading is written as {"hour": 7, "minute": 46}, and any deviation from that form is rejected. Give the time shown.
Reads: {"hour": 9, "minute": 2}
